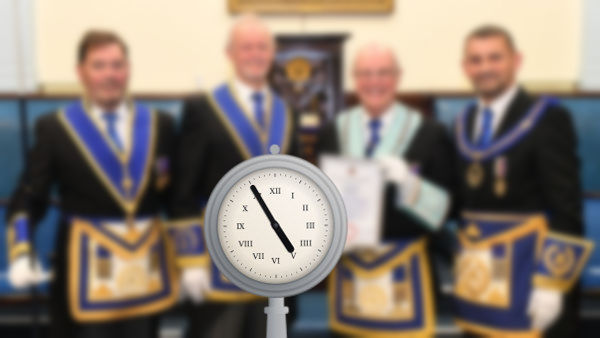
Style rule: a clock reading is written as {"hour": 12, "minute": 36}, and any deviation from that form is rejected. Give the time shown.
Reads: {"hour": 4, "minute": 55}
